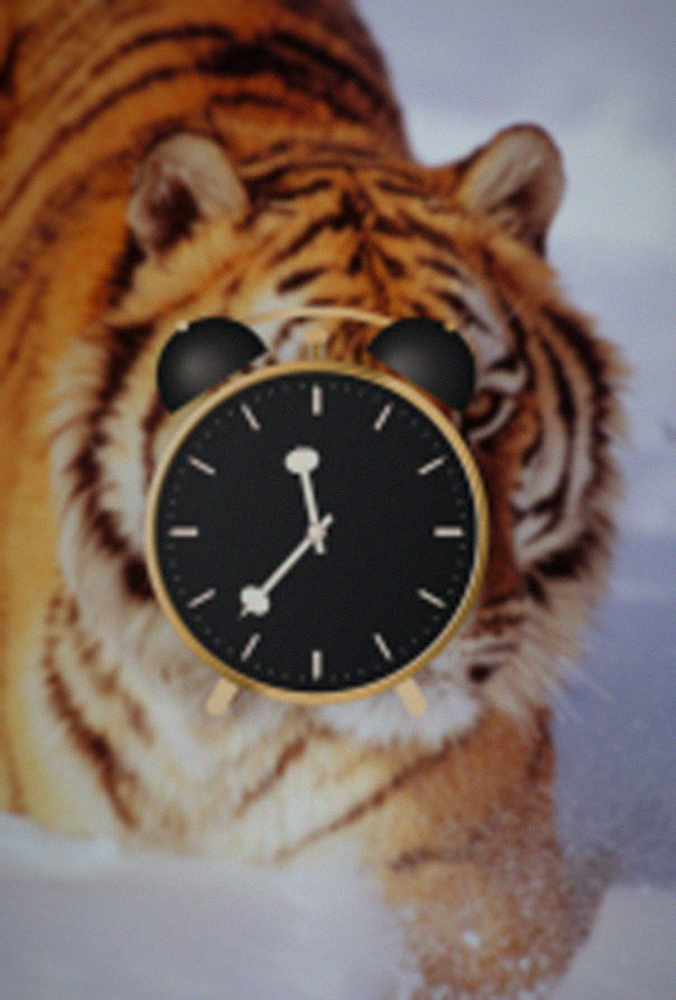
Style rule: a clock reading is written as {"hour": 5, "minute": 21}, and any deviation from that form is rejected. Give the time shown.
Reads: {"hour": 11, "minute": 37}
